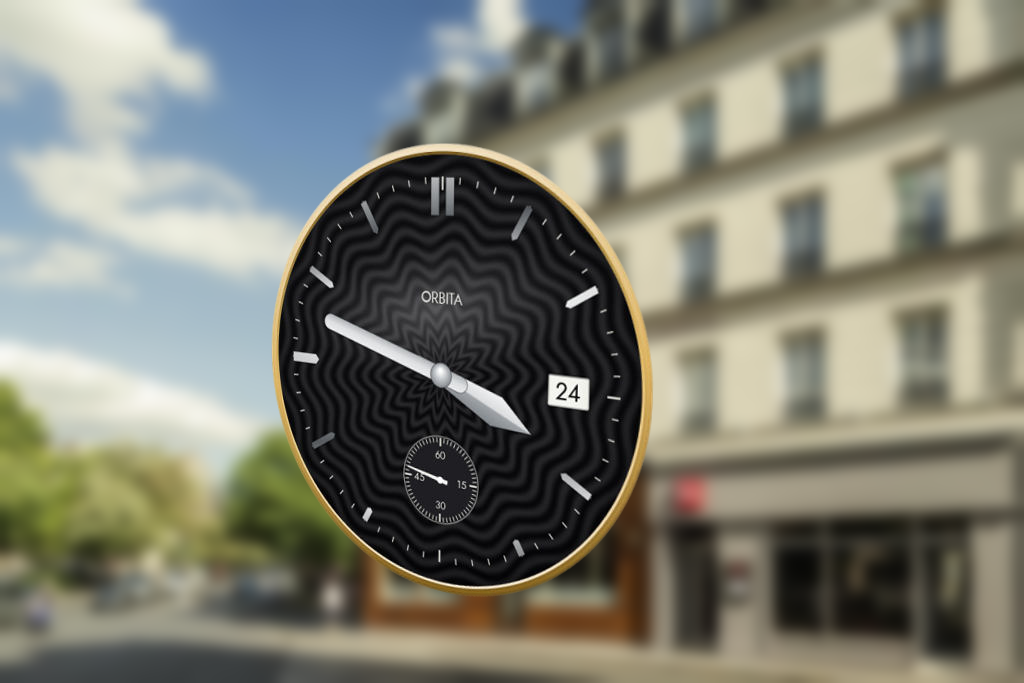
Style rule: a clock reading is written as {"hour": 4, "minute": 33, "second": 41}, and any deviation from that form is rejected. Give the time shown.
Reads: {"hour": 3, "minute": 47, "second": 47}
